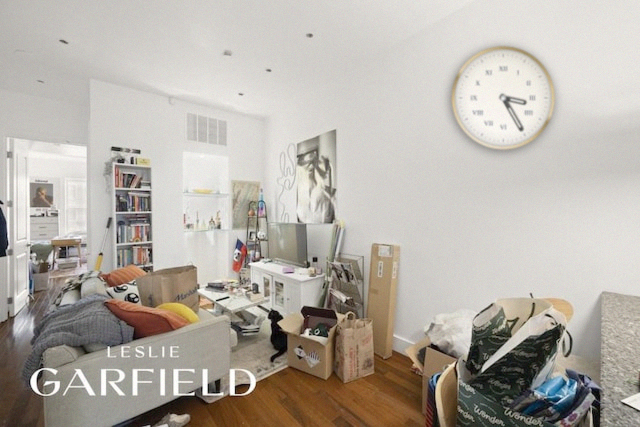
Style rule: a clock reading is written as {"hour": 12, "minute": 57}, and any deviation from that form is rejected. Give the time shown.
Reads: {"hour": 3, "minute": 25}
